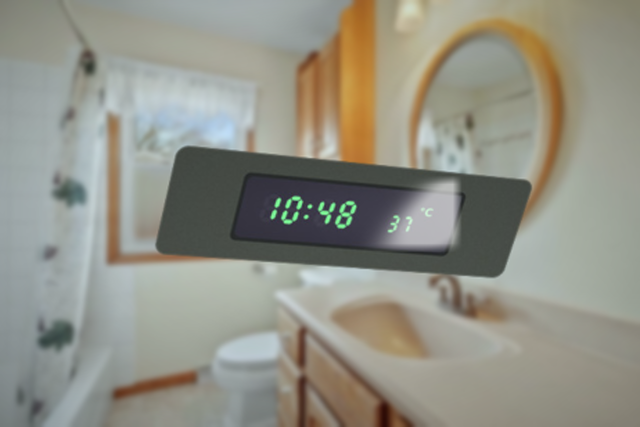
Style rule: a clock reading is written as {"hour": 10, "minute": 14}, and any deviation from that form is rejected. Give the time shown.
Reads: {"hour": 10, "minute": 48}
